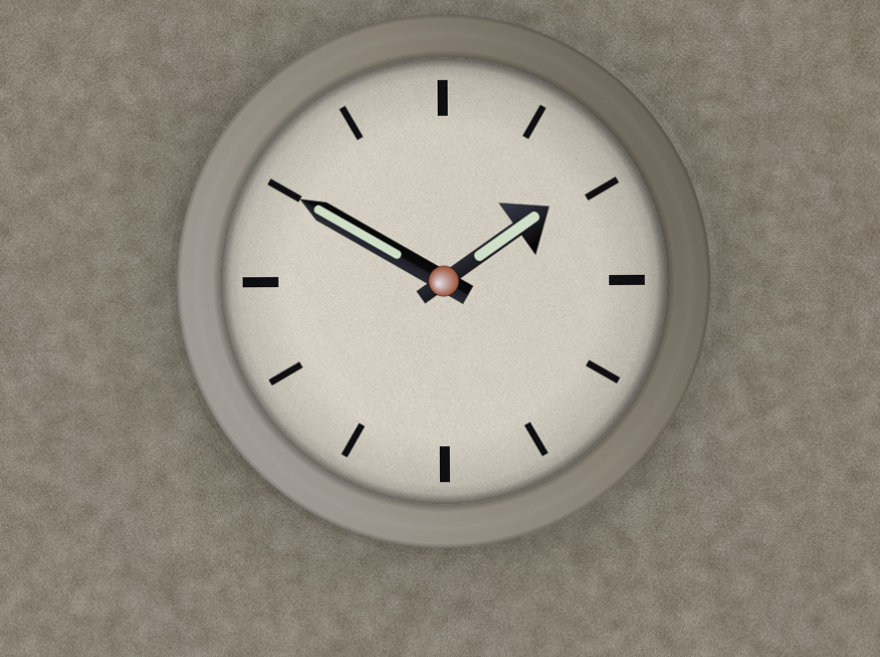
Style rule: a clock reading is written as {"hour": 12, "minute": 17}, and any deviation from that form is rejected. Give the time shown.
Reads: {"hour": 1, "minute": 50}
